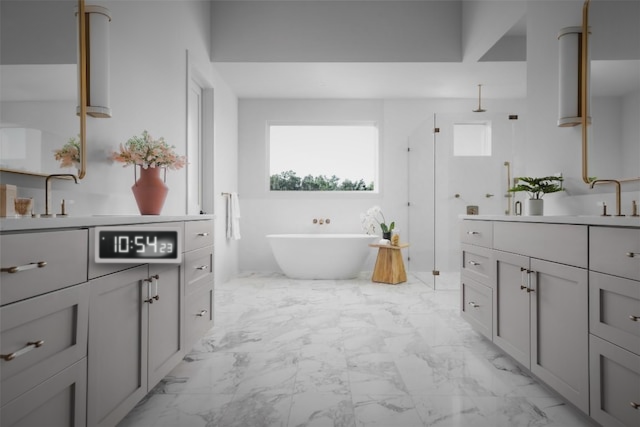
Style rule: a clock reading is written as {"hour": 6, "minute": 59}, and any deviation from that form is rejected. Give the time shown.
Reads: {"hour": 10, "minute": 54}
